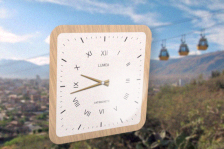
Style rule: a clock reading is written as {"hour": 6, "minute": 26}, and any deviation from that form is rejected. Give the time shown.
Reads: {"hour": 9, "minute": 43}
